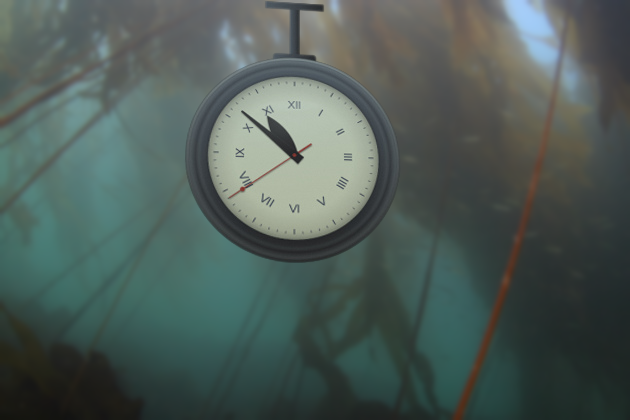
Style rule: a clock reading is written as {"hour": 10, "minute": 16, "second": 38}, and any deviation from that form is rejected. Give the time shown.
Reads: {"hour": 10, "minute": 51, "second": 39}
